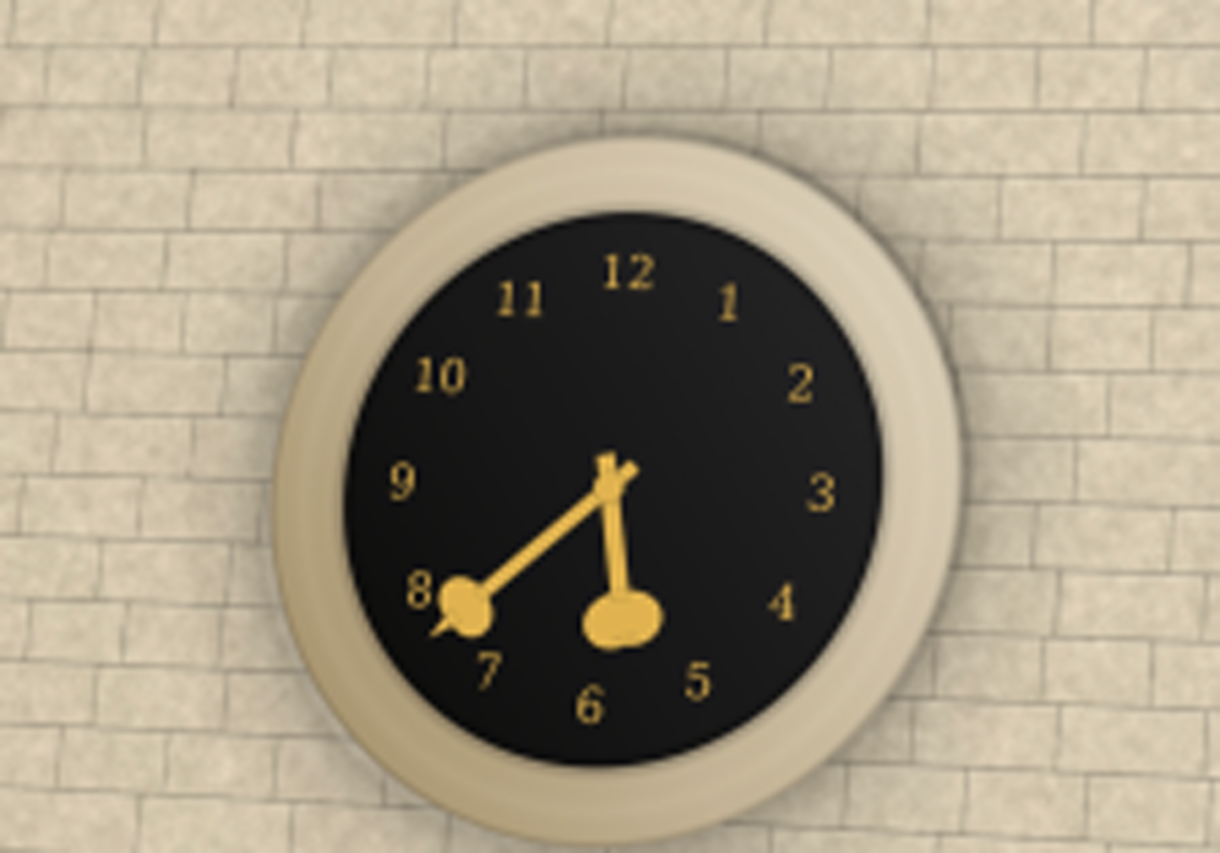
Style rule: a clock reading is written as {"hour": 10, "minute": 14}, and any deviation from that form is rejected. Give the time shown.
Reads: {"hour": 5, "minute": 38}
